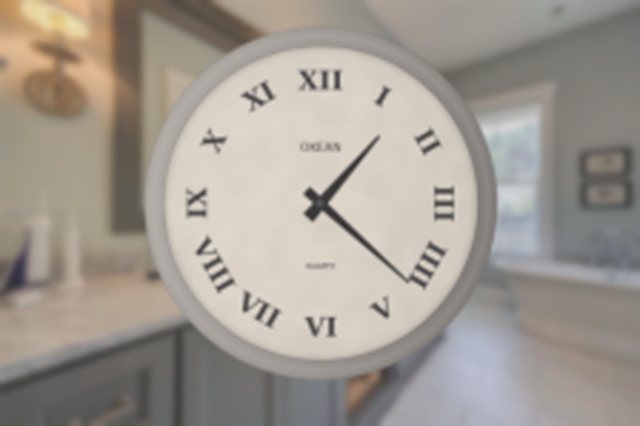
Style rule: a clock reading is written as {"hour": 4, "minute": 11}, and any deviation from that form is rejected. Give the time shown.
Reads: {"hour": 1, "minute": 22}
